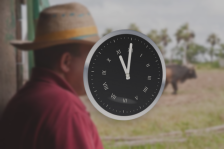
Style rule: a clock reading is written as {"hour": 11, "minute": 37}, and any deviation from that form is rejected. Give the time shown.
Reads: {"hour": 11, "minute": 0}
